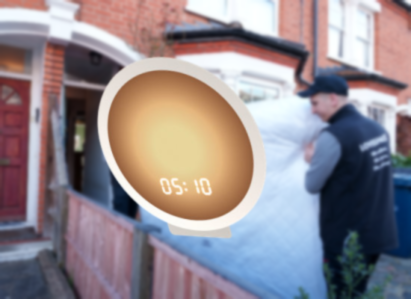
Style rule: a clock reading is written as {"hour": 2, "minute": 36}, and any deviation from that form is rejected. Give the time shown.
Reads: {"hour": 5, "minute": 10}
